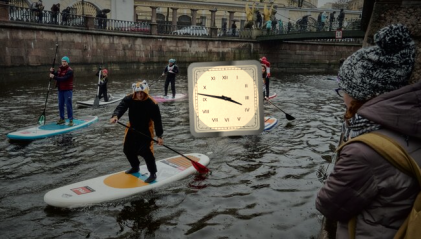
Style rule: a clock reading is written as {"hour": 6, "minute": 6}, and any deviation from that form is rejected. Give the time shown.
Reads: {"hour": 3, "minute": 47}
